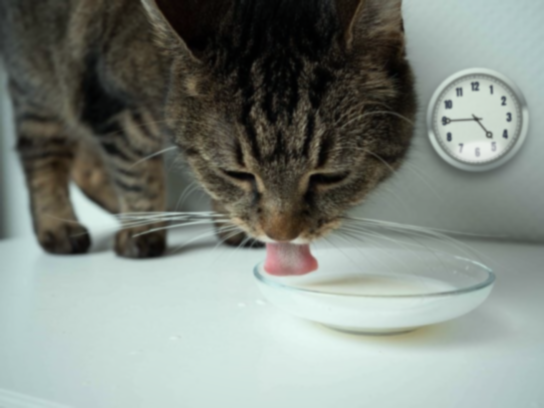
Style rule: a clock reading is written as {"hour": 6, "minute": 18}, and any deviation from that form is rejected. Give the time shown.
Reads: {"hour": 4, "minute": 45}
